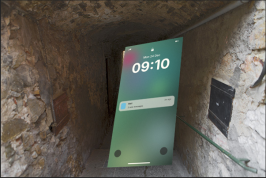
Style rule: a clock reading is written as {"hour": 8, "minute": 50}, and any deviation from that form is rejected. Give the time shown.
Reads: {"hour": 9, "minute": 10}
